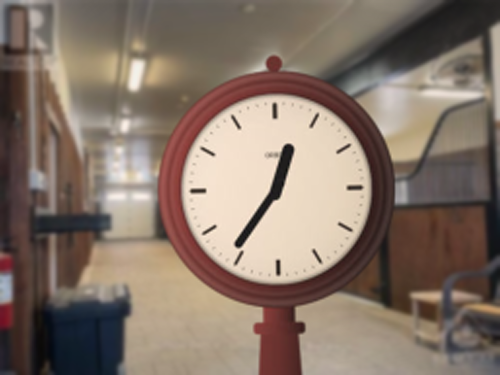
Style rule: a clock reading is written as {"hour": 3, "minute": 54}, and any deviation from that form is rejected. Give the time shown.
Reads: {"hour": 12, "minute": 36}
